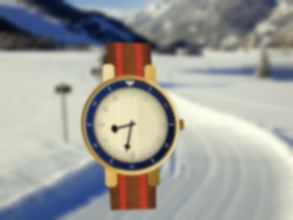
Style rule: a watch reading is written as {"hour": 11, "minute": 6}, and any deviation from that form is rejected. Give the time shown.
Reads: {"hour": 8, "minute": 32}
